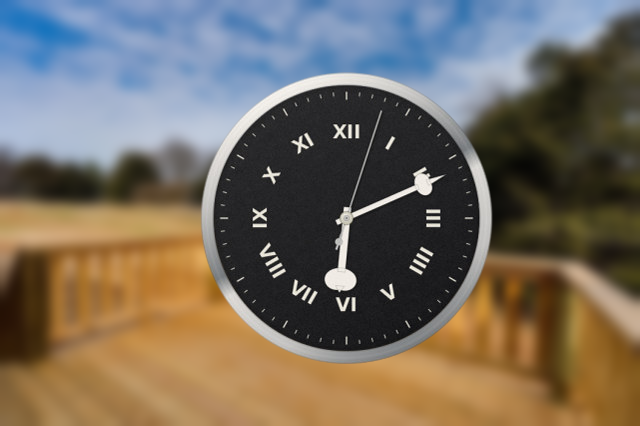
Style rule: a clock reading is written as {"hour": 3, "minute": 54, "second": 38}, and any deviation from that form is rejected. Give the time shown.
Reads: {"hour": 6, "minute": 11, "second": 3}
